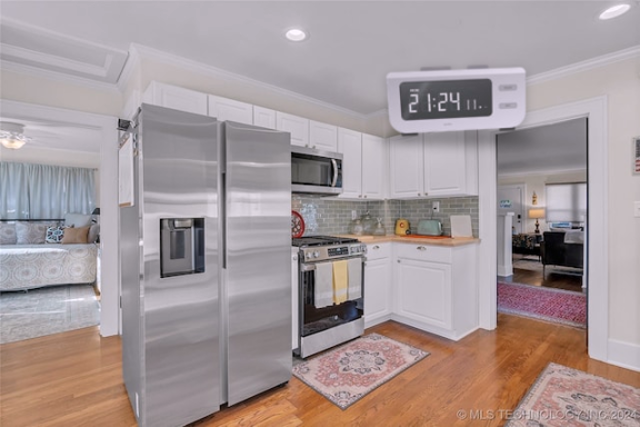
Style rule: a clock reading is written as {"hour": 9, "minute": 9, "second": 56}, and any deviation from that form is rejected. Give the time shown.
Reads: {"hour": 21, "minute": 24, "second": 11}
